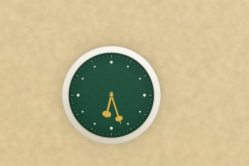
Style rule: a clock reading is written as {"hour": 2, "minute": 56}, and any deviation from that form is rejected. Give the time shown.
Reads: {"hour": 6, "minute": 27}
